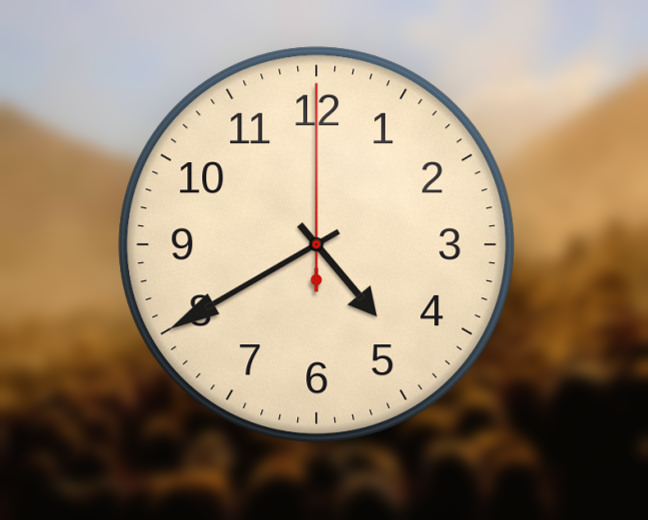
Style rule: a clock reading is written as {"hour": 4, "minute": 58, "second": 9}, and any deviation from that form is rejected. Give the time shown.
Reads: {"hour": 4, "minute": 40, "second": 0}
